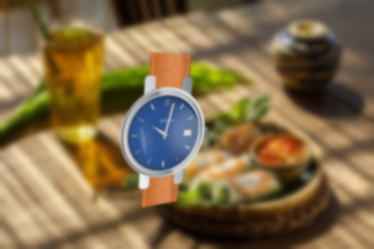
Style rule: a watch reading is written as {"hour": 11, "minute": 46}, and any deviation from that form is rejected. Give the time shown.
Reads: {"hour": 10, "minute": 2}
